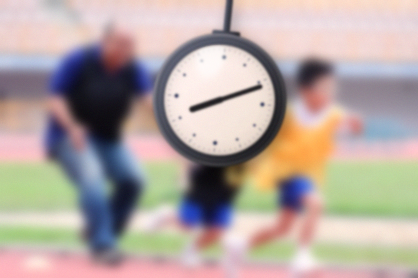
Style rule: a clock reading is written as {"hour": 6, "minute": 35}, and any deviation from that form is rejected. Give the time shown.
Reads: {"hour": 8, "minute": 11}
